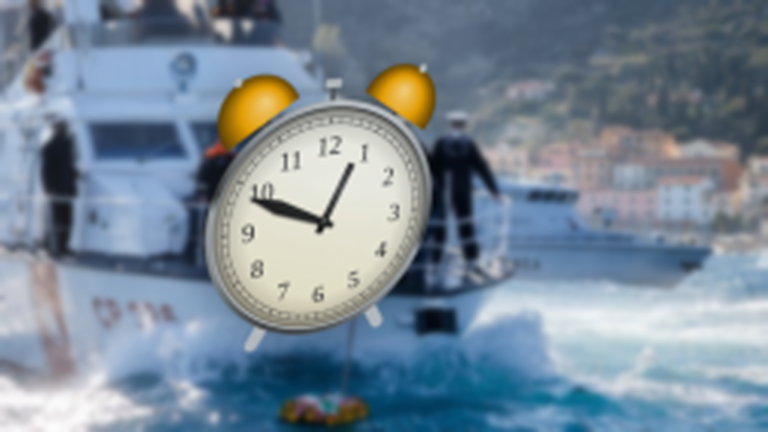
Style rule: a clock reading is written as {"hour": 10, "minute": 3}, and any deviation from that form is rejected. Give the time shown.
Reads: {"hour": 12, "minute": 49}
